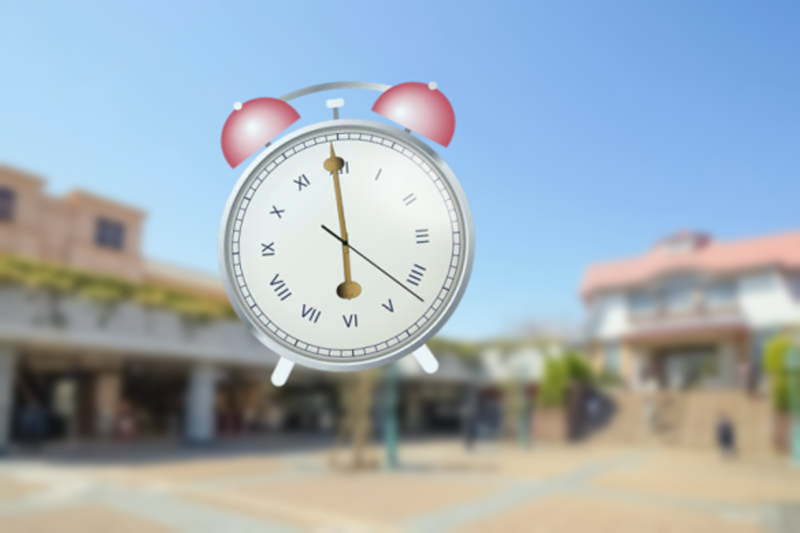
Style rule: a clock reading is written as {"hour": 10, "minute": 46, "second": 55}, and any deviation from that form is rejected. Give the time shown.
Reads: {"hour": 5, "minute": 59, "second": 22}
